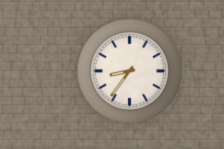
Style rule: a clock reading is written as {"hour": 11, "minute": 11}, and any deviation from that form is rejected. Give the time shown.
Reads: {"hour": 8, "minute": 36}
